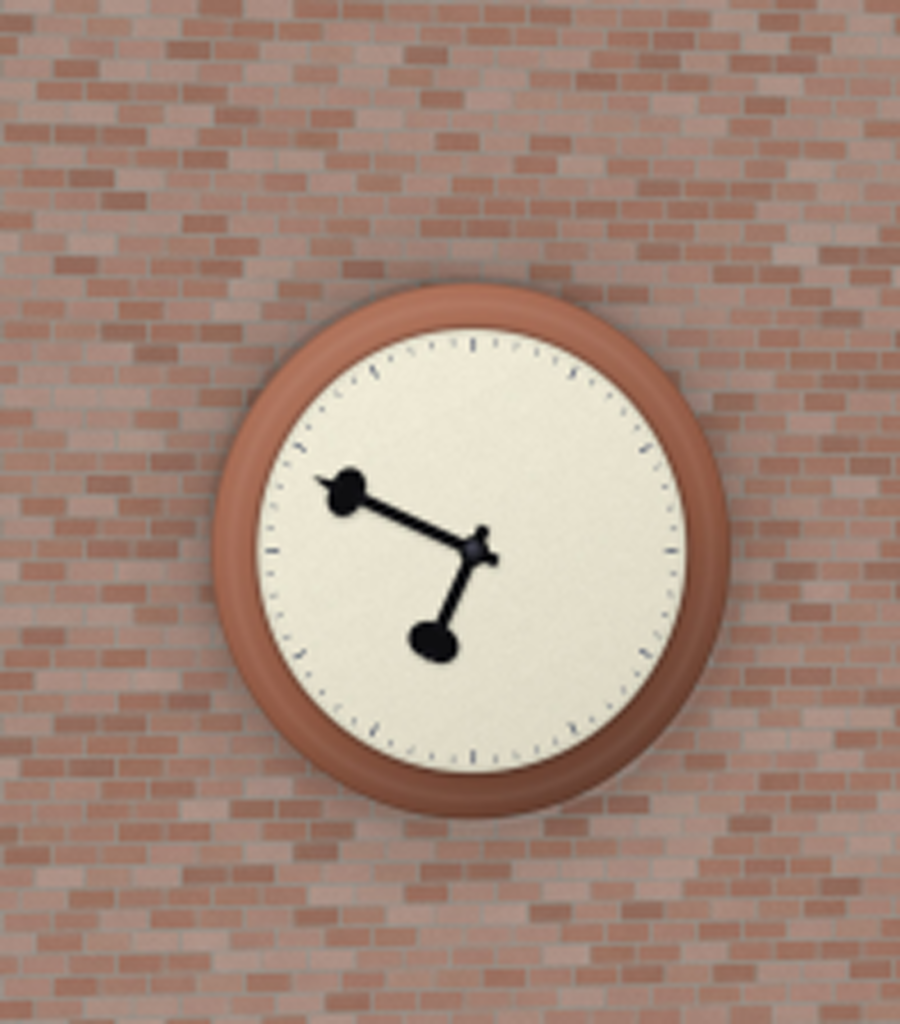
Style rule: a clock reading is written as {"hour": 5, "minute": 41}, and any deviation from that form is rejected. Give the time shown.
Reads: {"hour": 6, "minute": 49}
